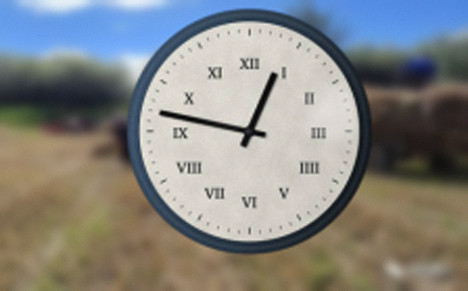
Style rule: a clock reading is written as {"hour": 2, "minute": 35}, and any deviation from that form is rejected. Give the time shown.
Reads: {"hour": 12, "minute": 47}
